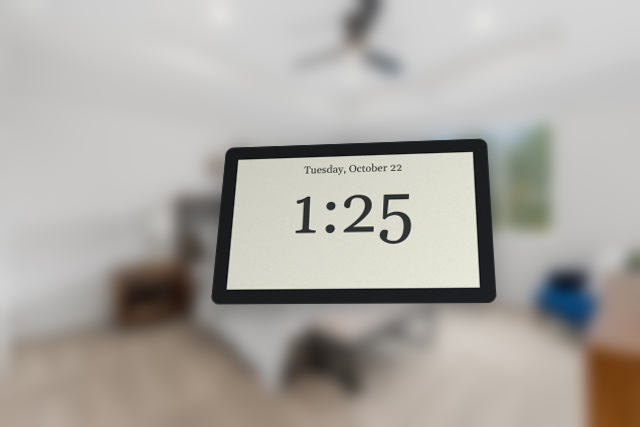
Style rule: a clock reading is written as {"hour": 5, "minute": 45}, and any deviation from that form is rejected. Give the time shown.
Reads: {"hour": 1, "minute": 25}
